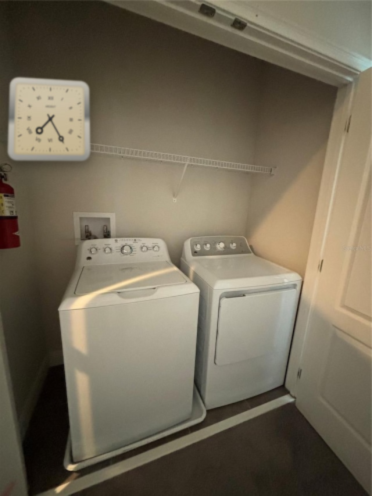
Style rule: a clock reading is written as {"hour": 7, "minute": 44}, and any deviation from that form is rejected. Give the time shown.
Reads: {"hour": 7, "minute": 25}
